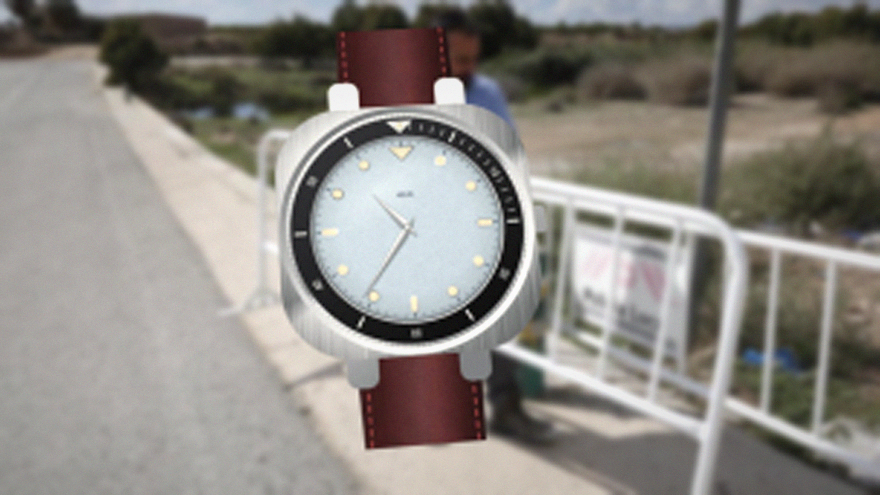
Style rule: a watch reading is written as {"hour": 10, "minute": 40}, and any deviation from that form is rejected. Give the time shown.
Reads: {"hour": 10, "minute": 36}
